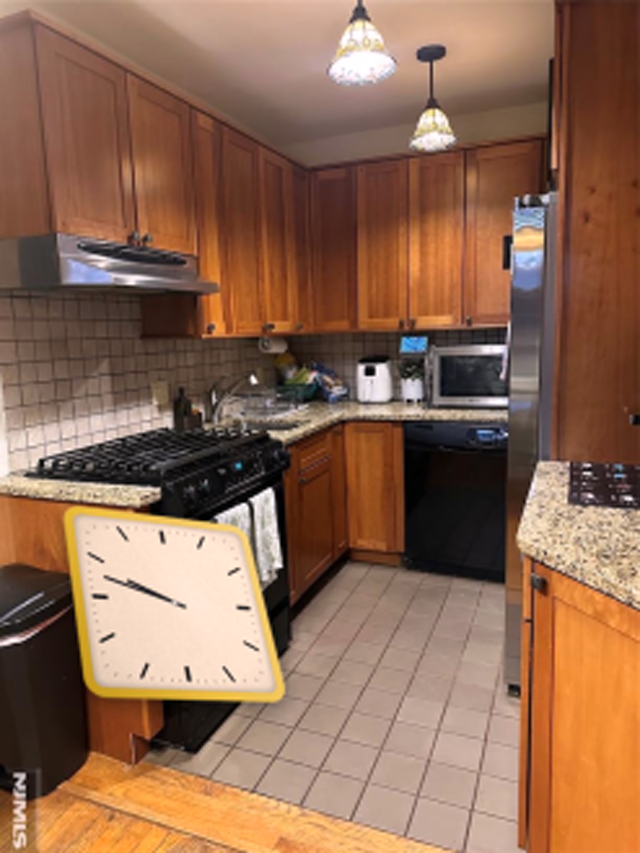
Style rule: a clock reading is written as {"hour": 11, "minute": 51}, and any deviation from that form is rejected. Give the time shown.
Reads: {"hour": 9, "minute": 48}
